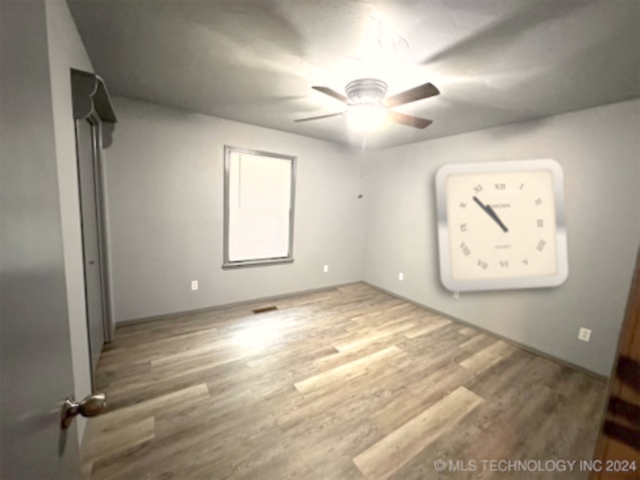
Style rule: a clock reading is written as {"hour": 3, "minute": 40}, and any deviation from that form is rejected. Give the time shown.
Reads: {"hour": 10, "minute": 53}
